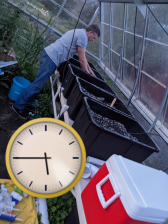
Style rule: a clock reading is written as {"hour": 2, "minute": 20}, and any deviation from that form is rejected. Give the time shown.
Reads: {"hour": 5, "minute": 45}
